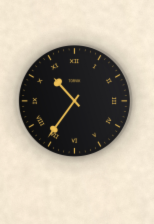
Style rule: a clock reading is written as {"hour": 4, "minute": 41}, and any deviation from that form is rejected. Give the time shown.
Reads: {"hour": 10, "minute": 36}
